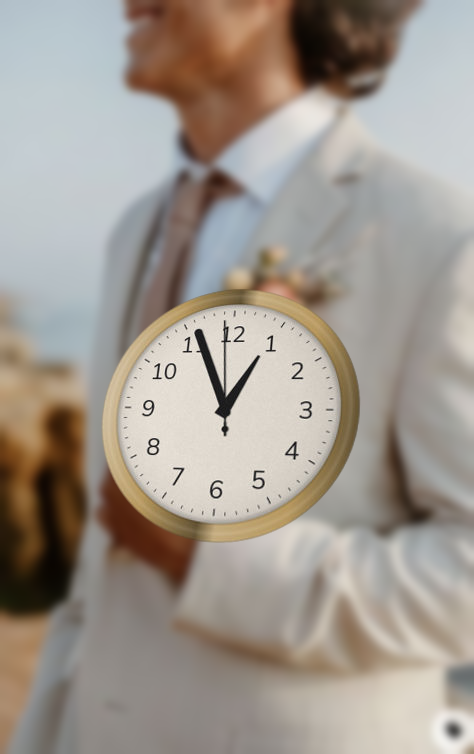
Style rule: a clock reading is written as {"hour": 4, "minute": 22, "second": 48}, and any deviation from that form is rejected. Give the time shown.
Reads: {"hour": 12, "minute": 55, "second": 59}
